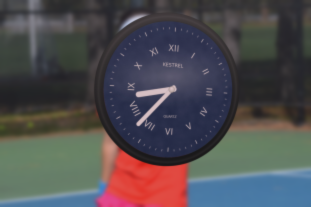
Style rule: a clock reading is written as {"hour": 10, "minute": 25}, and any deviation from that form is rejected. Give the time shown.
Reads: {"hour": 8, "minute": 37}
